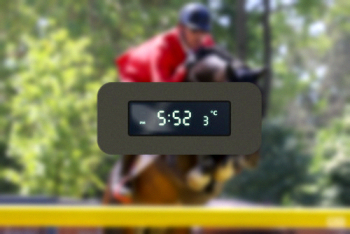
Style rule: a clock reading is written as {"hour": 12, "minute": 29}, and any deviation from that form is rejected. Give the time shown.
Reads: {"hour": 5, "minute": 52}
